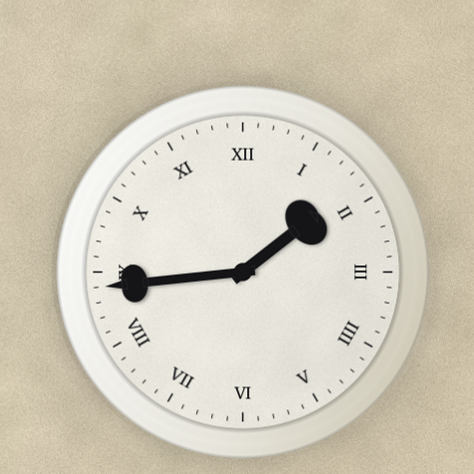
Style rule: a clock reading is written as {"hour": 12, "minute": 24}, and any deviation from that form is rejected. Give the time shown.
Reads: {"hour": 1, "minute": 44}
